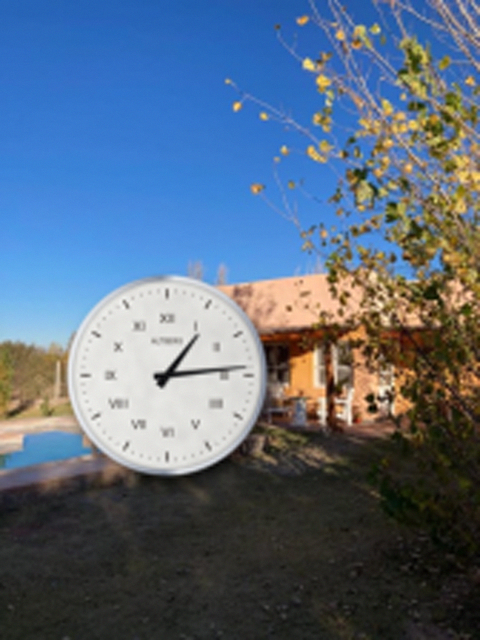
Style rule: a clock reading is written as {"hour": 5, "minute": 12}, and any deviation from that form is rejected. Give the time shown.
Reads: {"hour": 1, "minute": 14}
